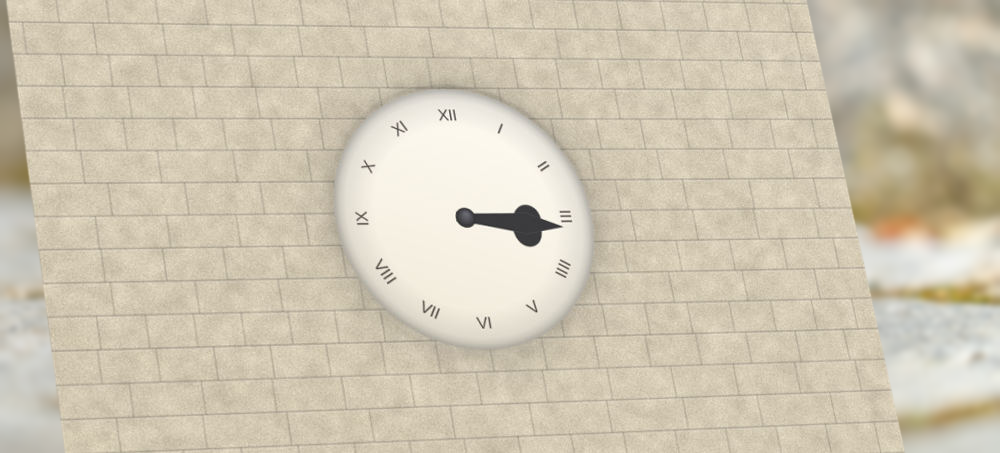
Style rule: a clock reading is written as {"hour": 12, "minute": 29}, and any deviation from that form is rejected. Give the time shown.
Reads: {"hour": 3, "minute": 16}
